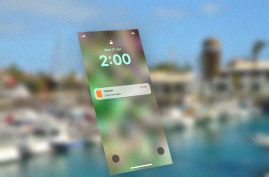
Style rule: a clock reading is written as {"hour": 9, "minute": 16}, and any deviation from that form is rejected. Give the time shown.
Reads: {"hour": 2, "minute": 0}
